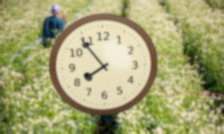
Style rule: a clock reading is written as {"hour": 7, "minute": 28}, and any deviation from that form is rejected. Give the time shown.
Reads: {"hour": 7, "minute": 54}
